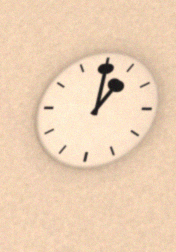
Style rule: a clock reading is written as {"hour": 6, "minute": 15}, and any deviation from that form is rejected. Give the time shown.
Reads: {"hour": 1, "minute": 0}
